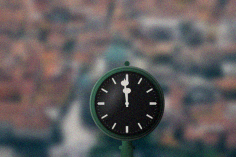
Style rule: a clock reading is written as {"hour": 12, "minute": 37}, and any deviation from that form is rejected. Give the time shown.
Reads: {"hour": 11, "minute": 59}
